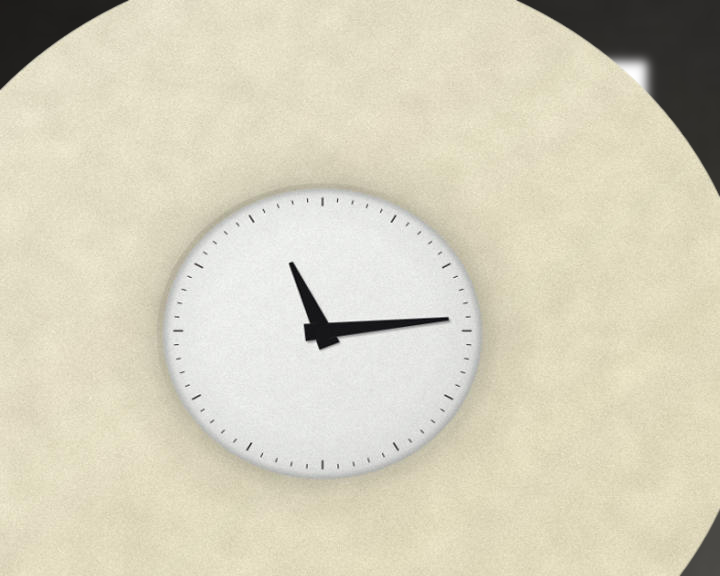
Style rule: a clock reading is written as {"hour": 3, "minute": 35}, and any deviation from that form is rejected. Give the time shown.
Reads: {"hour": 11, "minute": 14}
